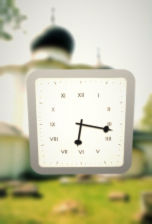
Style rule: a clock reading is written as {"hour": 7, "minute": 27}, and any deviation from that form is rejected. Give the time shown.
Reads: {"hour": 6, "minute": 17}
